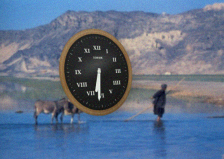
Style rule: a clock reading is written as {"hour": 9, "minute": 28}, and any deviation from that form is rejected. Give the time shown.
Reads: {"hour": 6, "minute": 31}
